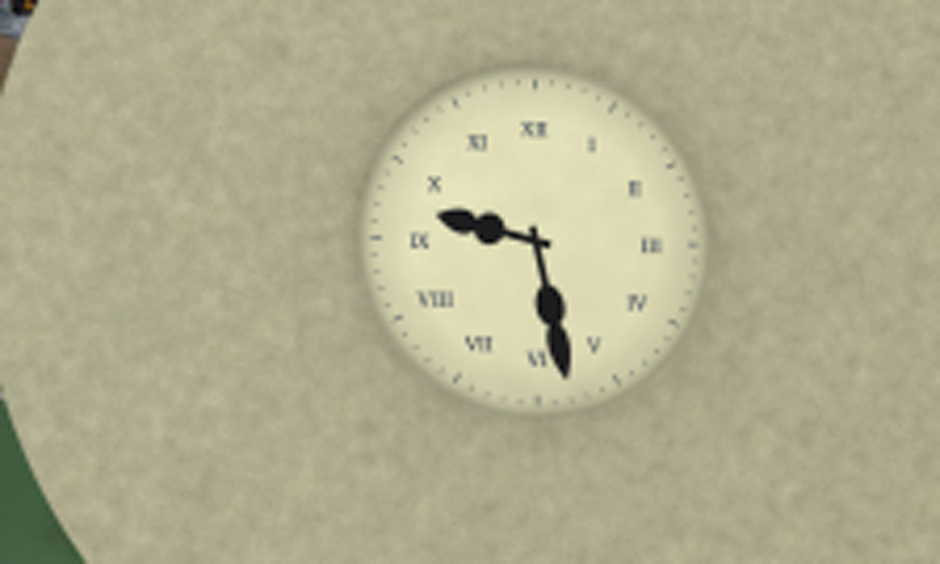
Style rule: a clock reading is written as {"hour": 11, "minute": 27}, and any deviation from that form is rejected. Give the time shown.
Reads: {"hour": 9, "minute": 28}
